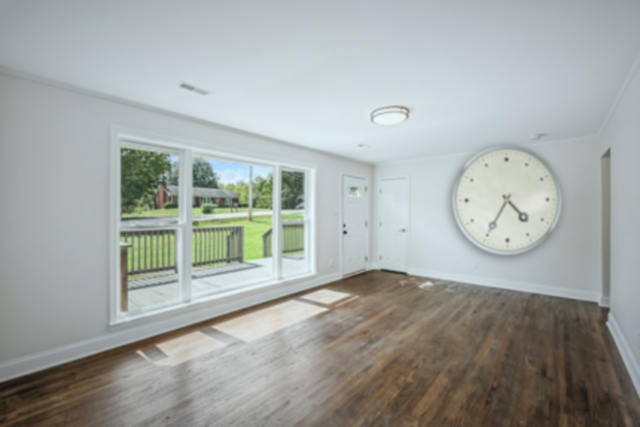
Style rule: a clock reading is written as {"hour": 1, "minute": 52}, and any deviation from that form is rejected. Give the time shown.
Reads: {"hour": 4, "minute": 35}
